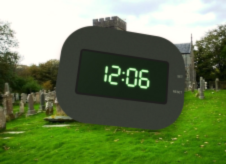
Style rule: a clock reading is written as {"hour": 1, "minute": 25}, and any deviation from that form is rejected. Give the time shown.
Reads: {"hour": 12, "minute": 6}
